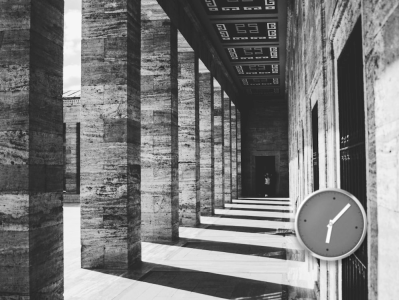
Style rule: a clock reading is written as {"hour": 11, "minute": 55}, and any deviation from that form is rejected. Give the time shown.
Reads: {"hour": 6, "minute": 6}
